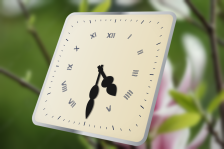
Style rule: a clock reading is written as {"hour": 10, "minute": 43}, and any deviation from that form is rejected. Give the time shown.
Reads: {"hour": 4, "minute": 30}
